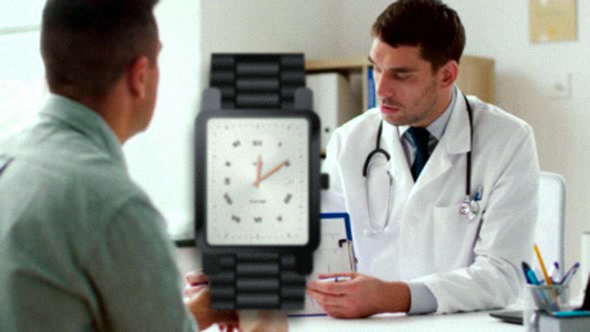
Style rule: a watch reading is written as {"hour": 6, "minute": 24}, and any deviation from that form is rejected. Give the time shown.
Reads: {"hour": 12, "minute": 9}
